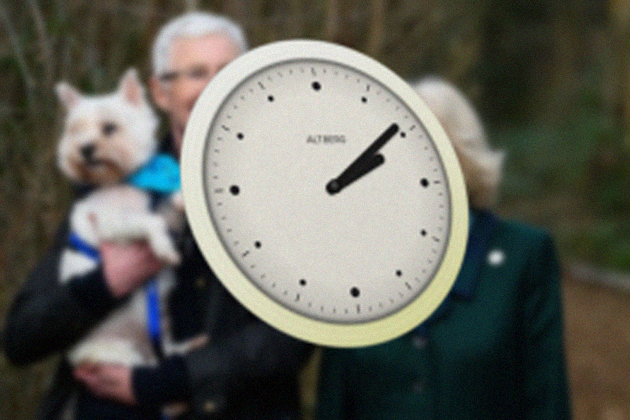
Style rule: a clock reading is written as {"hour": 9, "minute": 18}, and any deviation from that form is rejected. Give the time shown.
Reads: {"hour": 2, "minute": 9}
